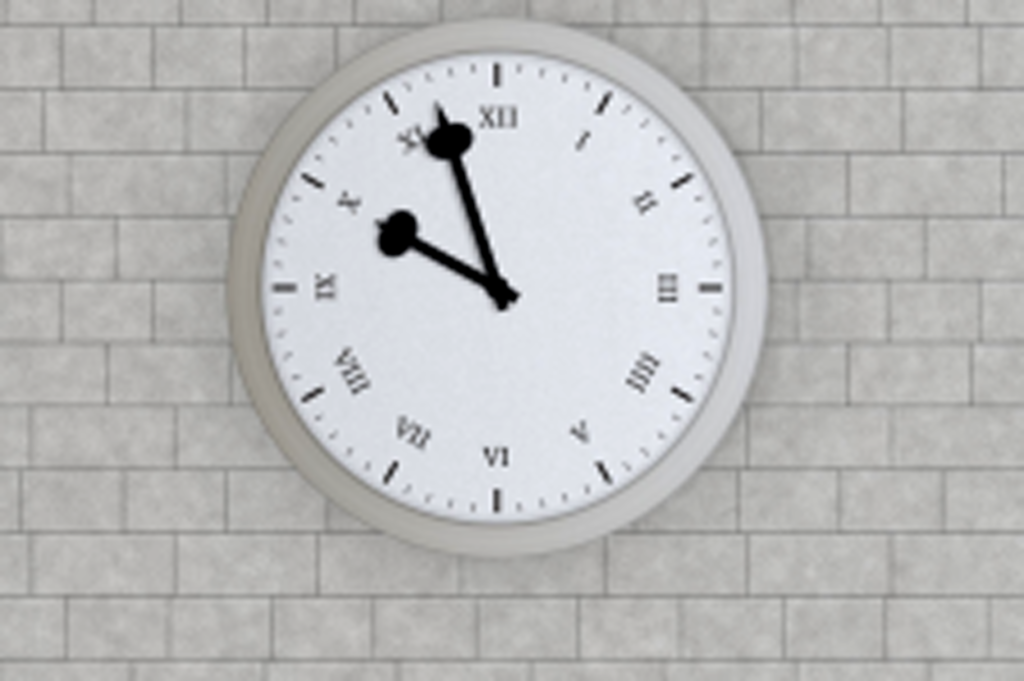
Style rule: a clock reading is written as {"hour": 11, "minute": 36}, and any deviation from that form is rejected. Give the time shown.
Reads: {"hour": 9, "minute": 57}
